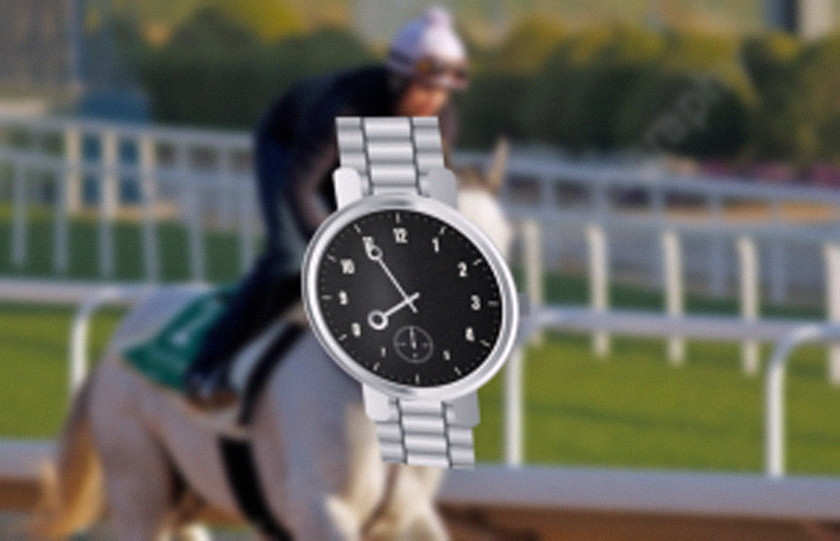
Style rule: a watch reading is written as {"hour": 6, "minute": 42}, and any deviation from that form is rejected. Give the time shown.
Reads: {"hour": 7, "minute": 55}
